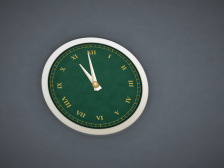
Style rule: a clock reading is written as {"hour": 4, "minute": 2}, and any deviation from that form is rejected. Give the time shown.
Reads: {"hour": 10, "minute": 59}
